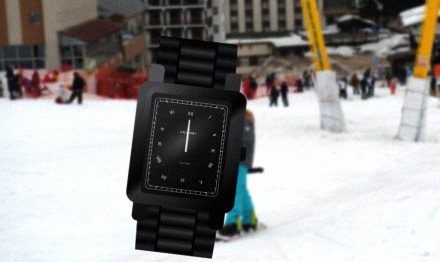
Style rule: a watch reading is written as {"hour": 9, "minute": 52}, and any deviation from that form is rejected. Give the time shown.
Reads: {"hour": 12, "minute": 0}
